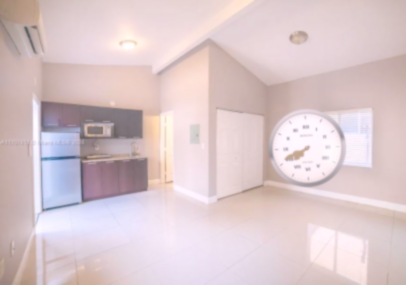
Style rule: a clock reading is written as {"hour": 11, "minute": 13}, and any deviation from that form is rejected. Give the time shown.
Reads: {"hour": 7, "minute": 41}
